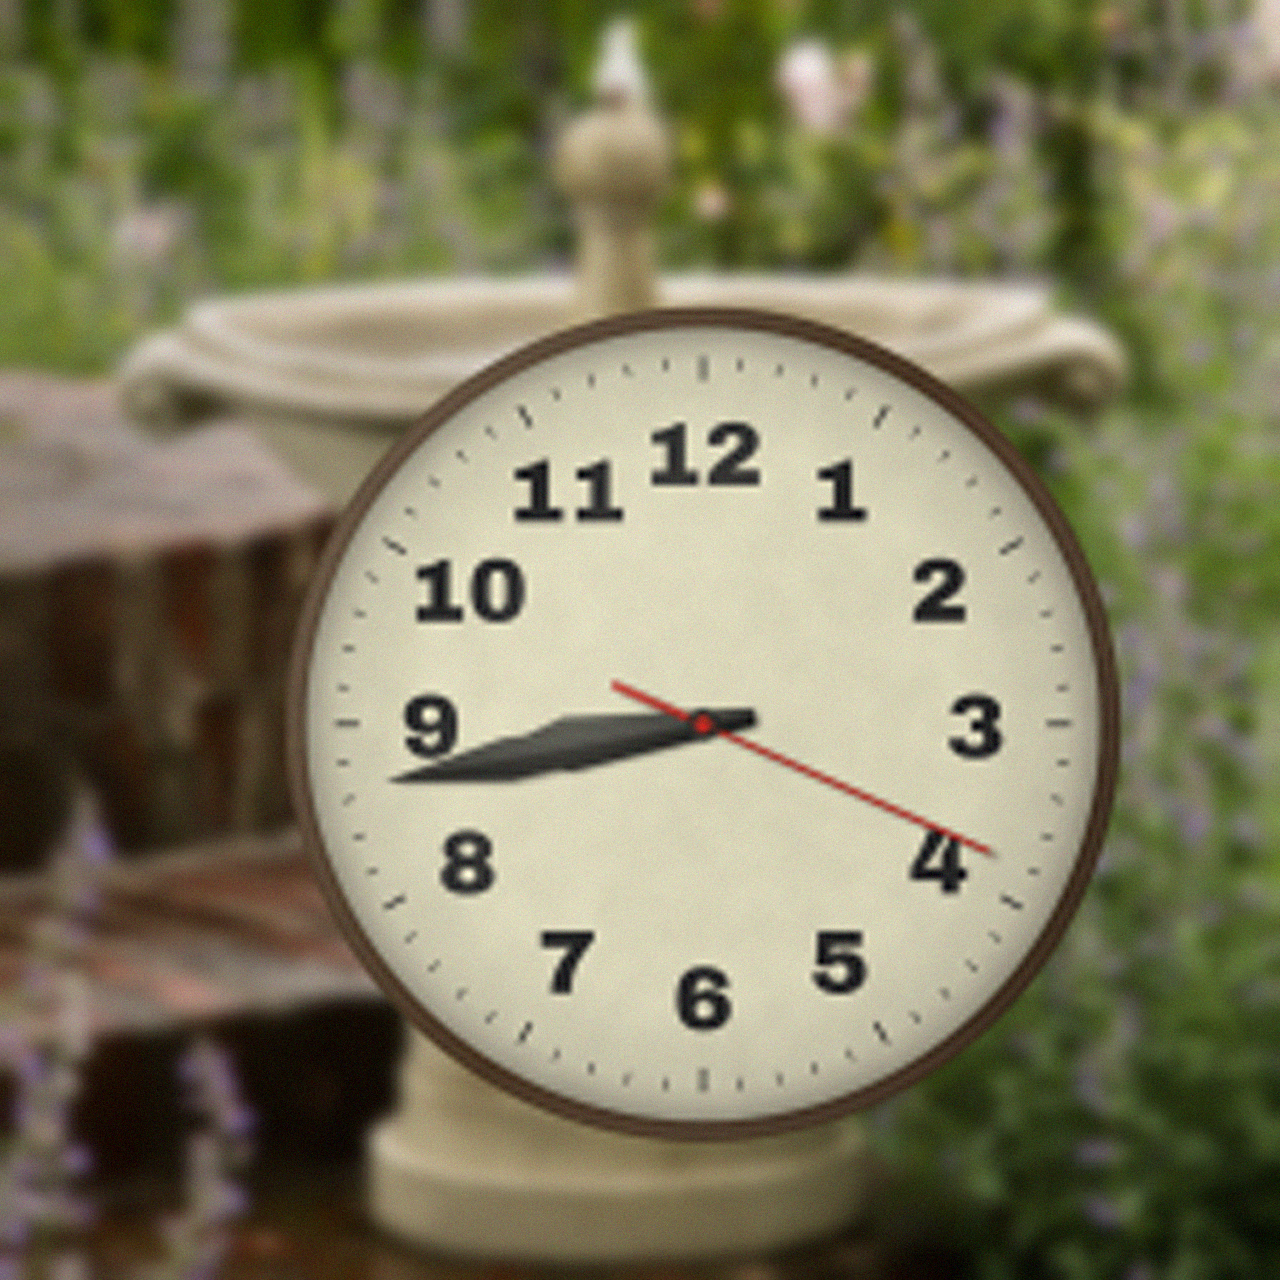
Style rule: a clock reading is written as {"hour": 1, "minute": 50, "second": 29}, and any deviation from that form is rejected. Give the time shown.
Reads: {"hour": 8, "minute": 43, "second": 19}
